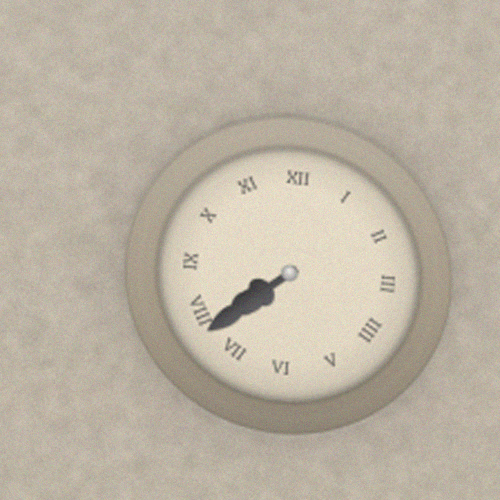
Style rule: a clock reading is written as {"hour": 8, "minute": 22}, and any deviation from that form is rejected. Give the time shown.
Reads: {"hour": 7, "minute": 38}
